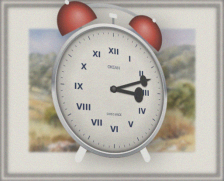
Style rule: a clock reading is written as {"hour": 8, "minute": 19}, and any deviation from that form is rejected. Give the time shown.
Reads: {"hour": 3, "minute": 12}
